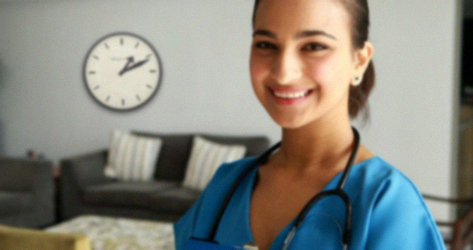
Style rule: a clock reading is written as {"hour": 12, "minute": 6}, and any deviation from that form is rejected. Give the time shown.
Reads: {"hour": 1, "minute": 11}
